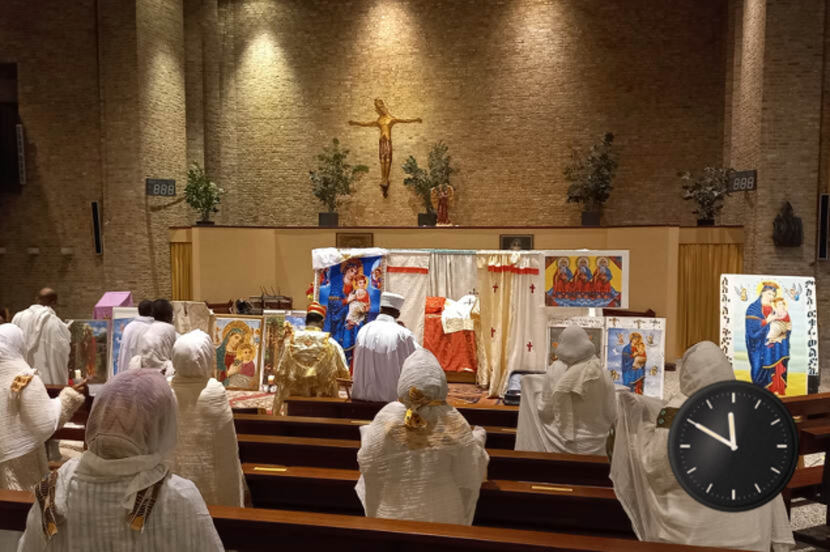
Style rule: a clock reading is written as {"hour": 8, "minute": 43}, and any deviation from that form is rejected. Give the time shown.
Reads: {"hour": 11, "minute": 50}
